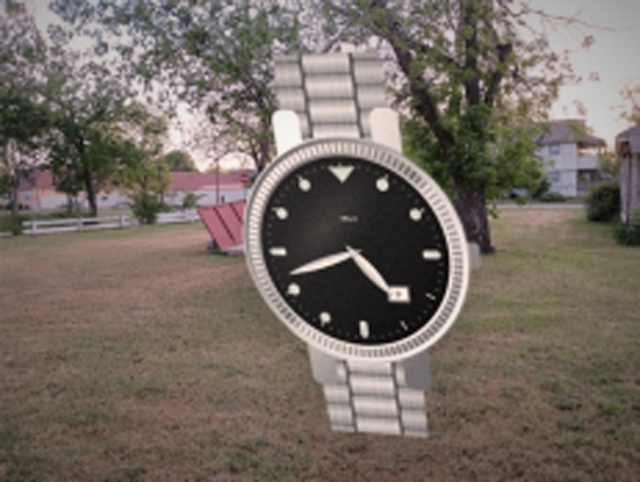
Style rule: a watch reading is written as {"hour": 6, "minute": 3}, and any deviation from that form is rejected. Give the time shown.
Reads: {"hour": 4, "minute": 42}
